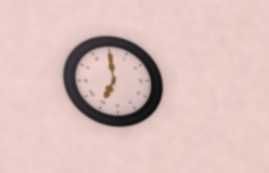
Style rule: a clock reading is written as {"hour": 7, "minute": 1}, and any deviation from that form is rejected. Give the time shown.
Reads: {"hour": 7, "minute": 0}
